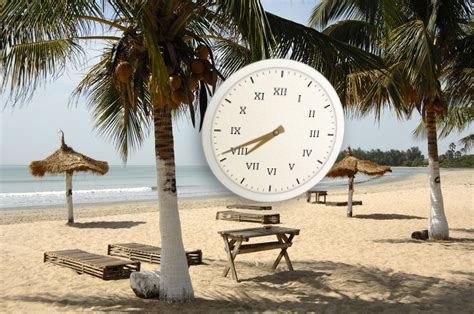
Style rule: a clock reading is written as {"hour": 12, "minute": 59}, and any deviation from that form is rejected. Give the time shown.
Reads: {"hour": 7, "minute": 41}
